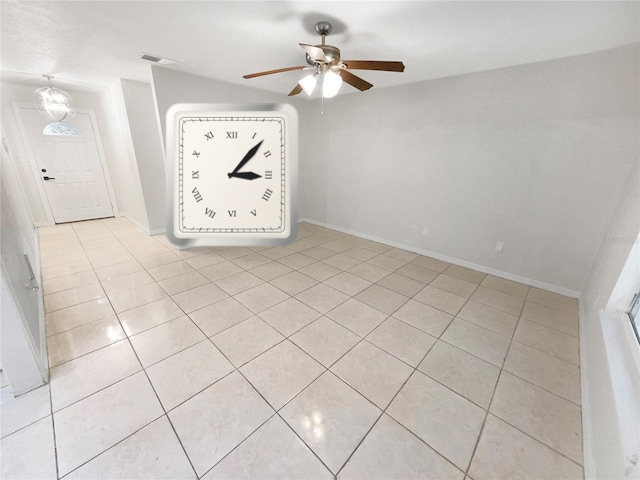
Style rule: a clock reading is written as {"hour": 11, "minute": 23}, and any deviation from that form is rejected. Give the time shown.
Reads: {"hour": 3, "minute": 7}
